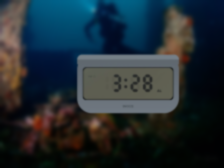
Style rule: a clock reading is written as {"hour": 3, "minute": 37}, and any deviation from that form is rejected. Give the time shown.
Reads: {"hour": 3, "minute": 28}
